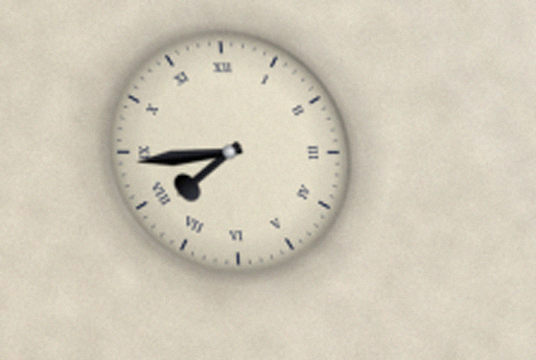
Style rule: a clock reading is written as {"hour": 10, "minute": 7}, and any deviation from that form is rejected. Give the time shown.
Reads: {"hour": 7, "minute": 44}
